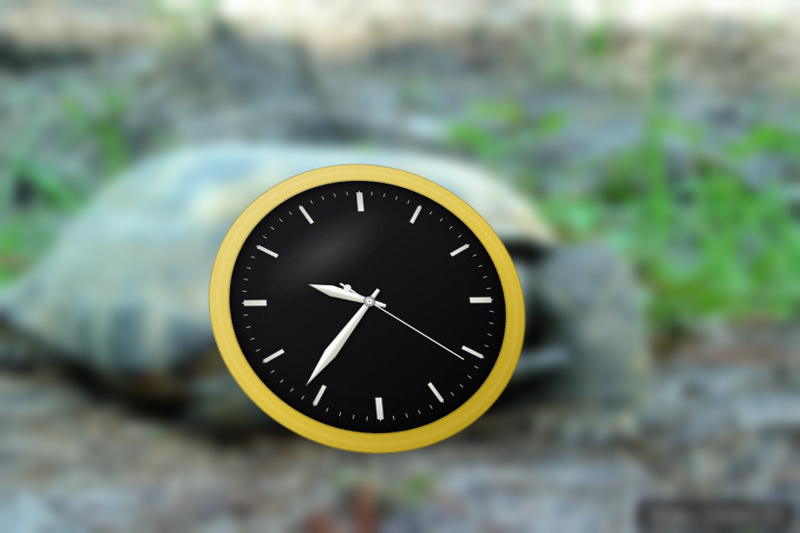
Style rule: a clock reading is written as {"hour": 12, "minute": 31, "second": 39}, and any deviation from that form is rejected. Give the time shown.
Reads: {"hour": 9, "minute": 36, "second": 21}
